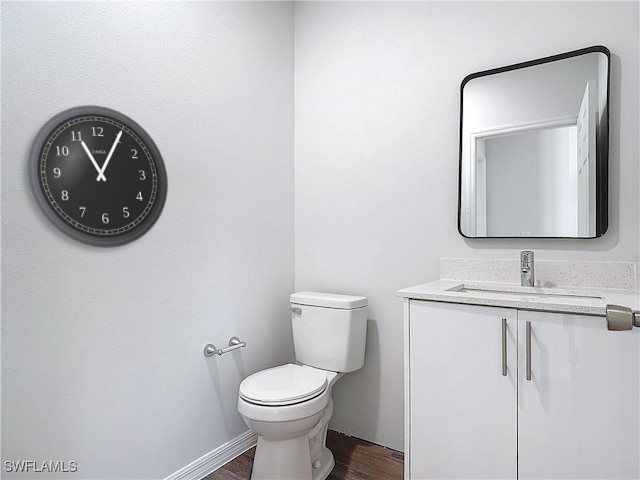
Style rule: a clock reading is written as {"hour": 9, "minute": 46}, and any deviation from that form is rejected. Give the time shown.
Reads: {"hour": 11, "minute": 5}
